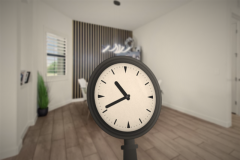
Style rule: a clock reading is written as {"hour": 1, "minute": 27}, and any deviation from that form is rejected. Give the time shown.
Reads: {"hour": 10, "minute": 41}
